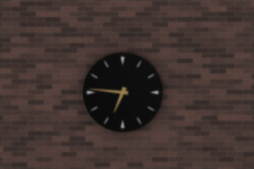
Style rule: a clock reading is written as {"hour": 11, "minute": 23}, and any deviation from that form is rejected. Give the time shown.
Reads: {"hour": 6, "minute": 46}
